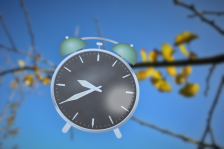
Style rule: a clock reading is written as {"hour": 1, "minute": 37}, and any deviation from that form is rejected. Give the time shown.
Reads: {"hour": 9, "minute": 40}
